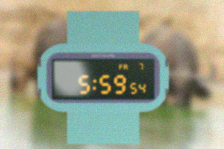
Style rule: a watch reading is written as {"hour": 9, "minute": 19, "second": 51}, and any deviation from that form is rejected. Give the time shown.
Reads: {"hour": 5, "minute": 59, "second": 54}
